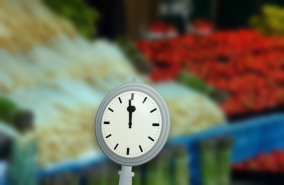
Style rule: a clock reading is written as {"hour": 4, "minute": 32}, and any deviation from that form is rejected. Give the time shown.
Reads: {"hour": 11, "minute": 59}
